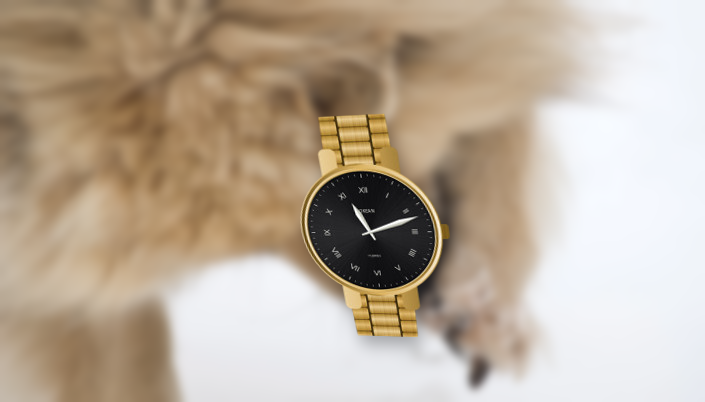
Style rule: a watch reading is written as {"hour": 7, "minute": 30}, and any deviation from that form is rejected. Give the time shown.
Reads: {"hour": 11, "minute": 12}
